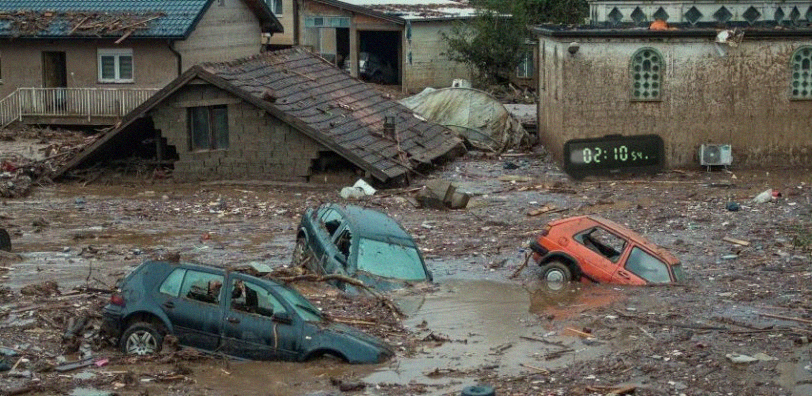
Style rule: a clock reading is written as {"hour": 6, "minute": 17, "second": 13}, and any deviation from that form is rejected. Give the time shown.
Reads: {"hour": 2, "minute": 10, "second": 54}
